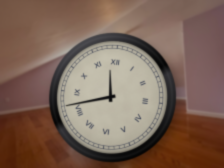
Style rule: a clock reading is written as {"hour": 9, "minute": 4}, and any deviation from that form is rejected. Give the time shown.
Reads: {"hour": 11, "minute": 42}
